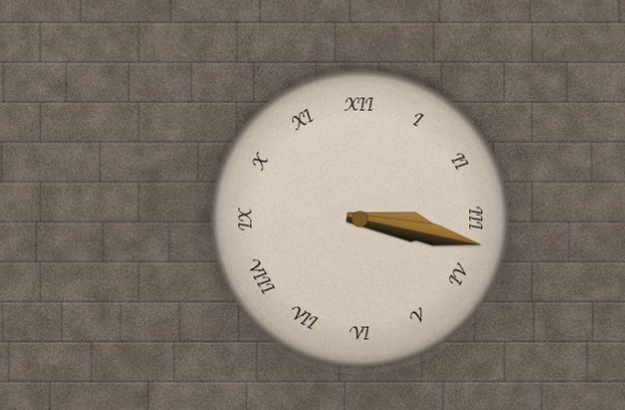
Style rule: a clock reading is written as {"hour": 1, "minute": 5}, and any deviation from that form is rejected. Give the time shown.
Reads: {"hour": 3, "minute": 17}
